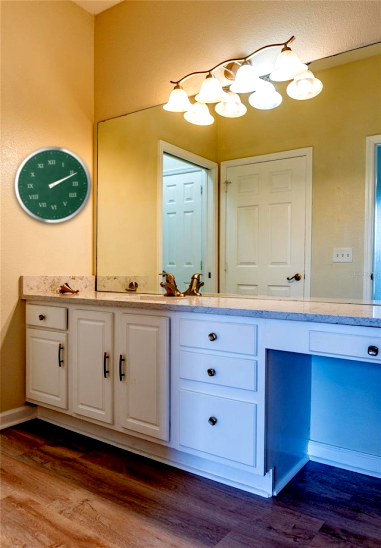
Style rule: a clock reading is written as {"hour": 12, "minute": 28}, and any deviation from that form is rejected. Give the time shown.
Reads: {"hour": 2, "minute": 11}
